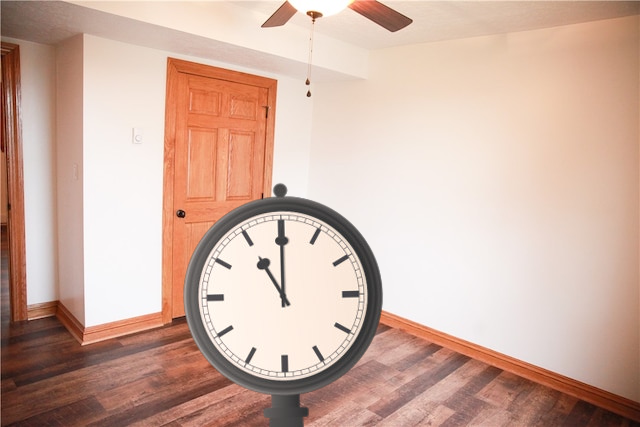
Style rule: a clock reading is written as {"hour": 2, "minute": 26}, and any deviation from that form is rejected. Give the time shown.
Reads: {"hour": 11, "minute": 0}
